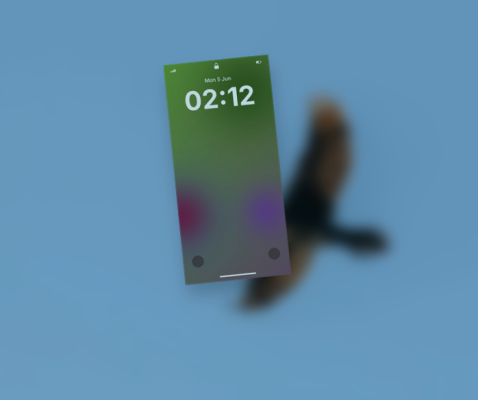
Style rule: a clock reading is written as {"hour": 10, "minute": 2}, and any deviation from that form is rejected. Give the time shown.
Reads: {"hour": 2, "minute": 12}
